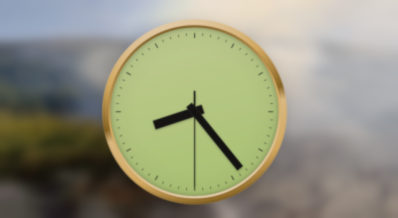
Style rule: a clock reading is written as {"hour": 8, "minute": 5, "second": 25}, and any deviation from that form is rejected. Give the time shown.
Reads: {"hour": 8, "minute": 23, "second": 30}
